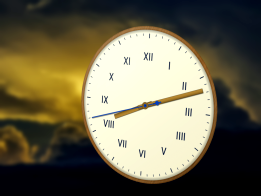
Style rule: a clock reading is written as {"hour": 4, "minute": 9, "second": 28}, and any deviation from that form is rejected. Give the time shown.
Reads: {"hour": 8, "minute": 11, "second": 42}
